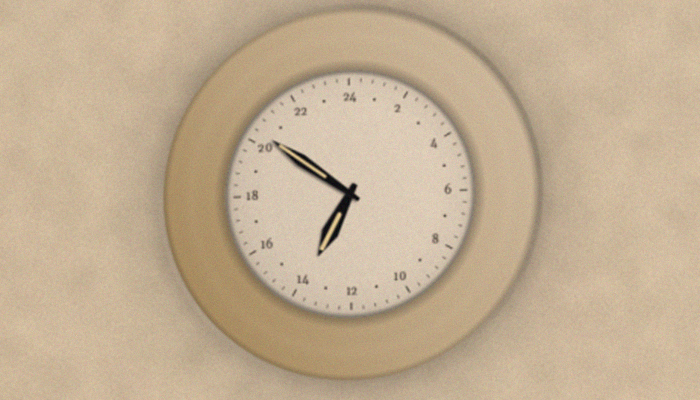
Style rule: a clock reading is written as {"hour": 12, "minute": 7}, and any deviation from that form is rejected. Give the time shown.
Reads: {"hour": 13, "minute": 51}
